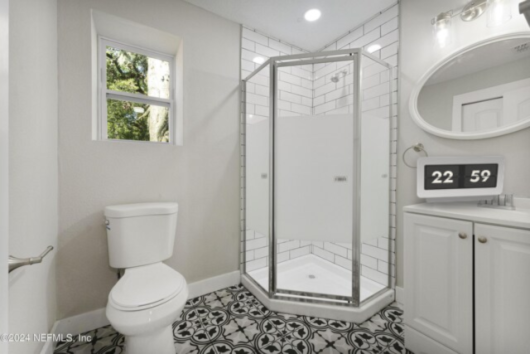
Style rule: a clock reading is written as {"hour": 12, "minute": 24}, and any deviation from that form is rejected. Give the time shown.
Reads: {"hour": 22, "minute": 59}
